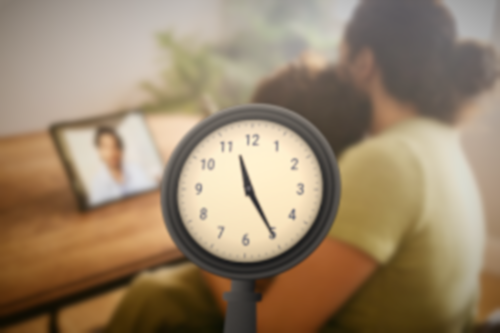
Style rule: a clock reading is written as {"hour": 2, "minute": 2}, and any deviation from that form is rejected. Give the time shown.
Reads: {"hour": 11, "minute": 25}
